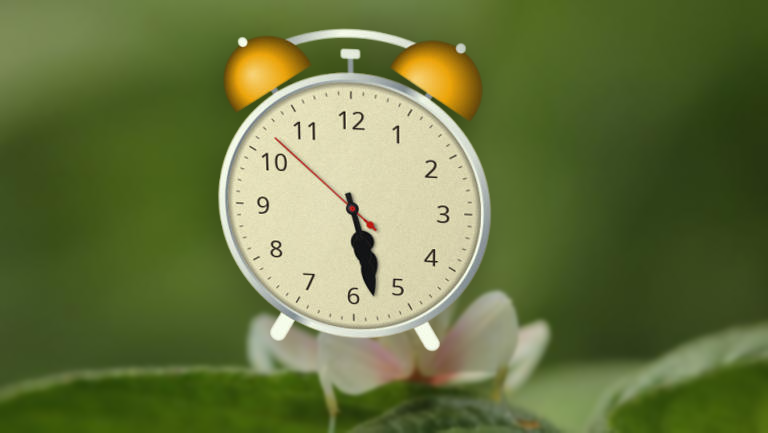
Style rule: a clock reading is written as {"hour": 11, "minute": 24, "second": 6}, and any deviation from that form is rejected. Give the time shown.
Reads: {"hour": 5, "minute": 27, "second": 52}
